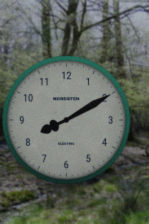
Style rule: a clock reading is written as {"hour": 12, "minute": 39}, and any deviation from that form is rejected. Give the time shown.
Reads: {"hour": 8, "minute": 10}
